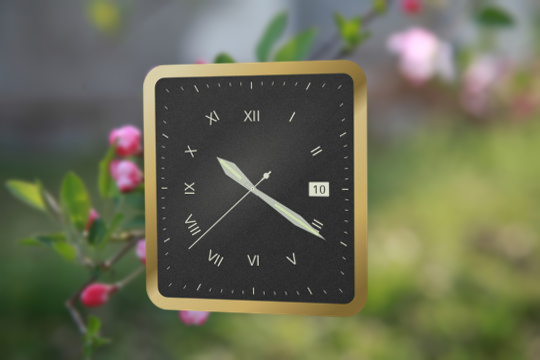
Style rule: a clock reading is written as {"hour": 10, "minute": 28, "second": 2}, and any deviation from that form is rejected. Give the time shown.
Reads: {"hour": 10, "minute": 20, "second": 38}
